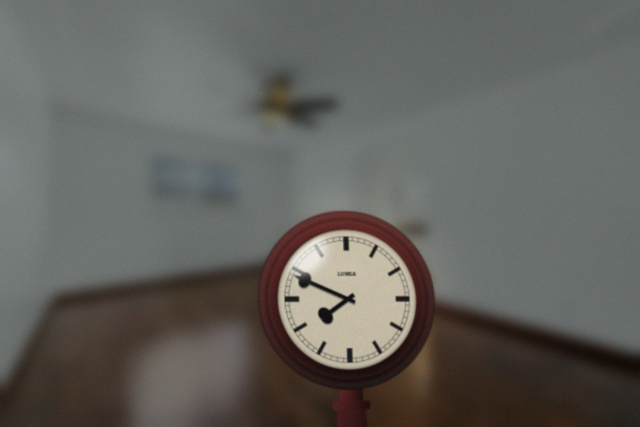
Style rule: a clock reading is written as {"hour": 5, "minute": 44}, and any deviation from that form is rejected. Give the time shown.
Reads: {"hour": 7, "minute": 49}
